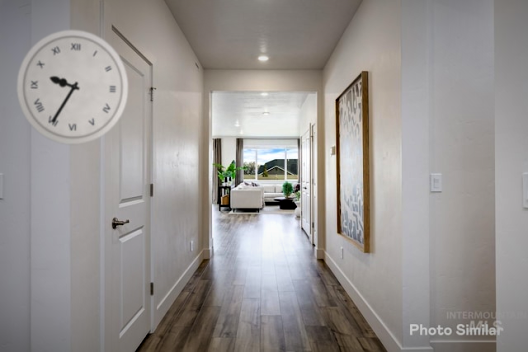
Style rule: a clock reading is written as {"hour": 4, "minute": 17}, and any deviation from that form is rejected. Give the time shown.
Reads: {"hour": 9, "minute": 35}
